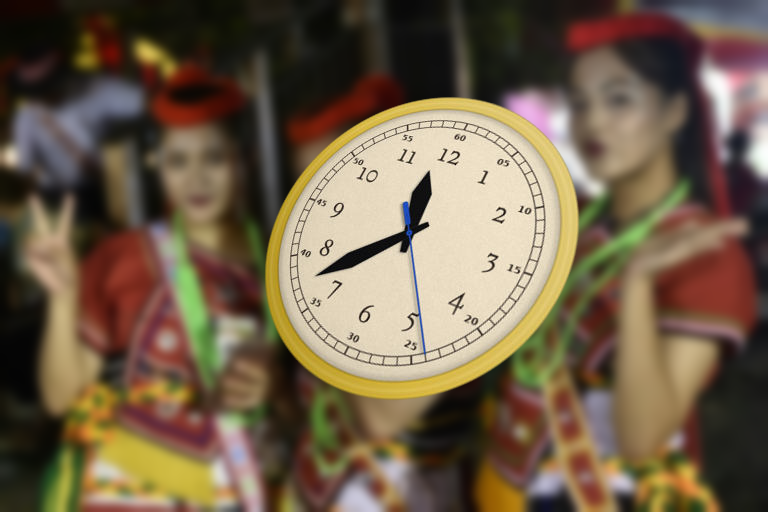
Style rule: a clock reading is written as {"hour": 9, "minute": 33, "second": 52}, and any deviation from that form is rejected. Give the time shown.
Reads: {"hour": 11, "minute": 37, "second": 24}
